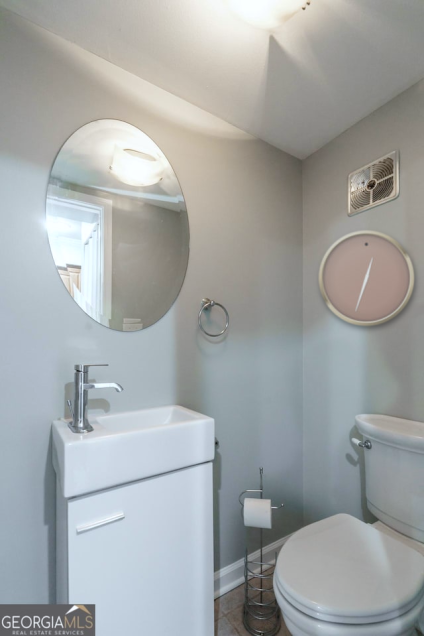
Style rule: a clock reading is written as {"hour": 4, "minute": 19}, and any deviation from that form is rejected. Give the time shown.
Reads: {"hour": 12, "minute": 33}
